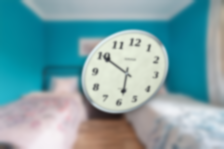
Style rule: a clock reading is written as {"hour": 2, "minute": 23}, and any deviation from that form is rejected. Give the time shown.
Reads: {"hour": 5, "minute": 50}
